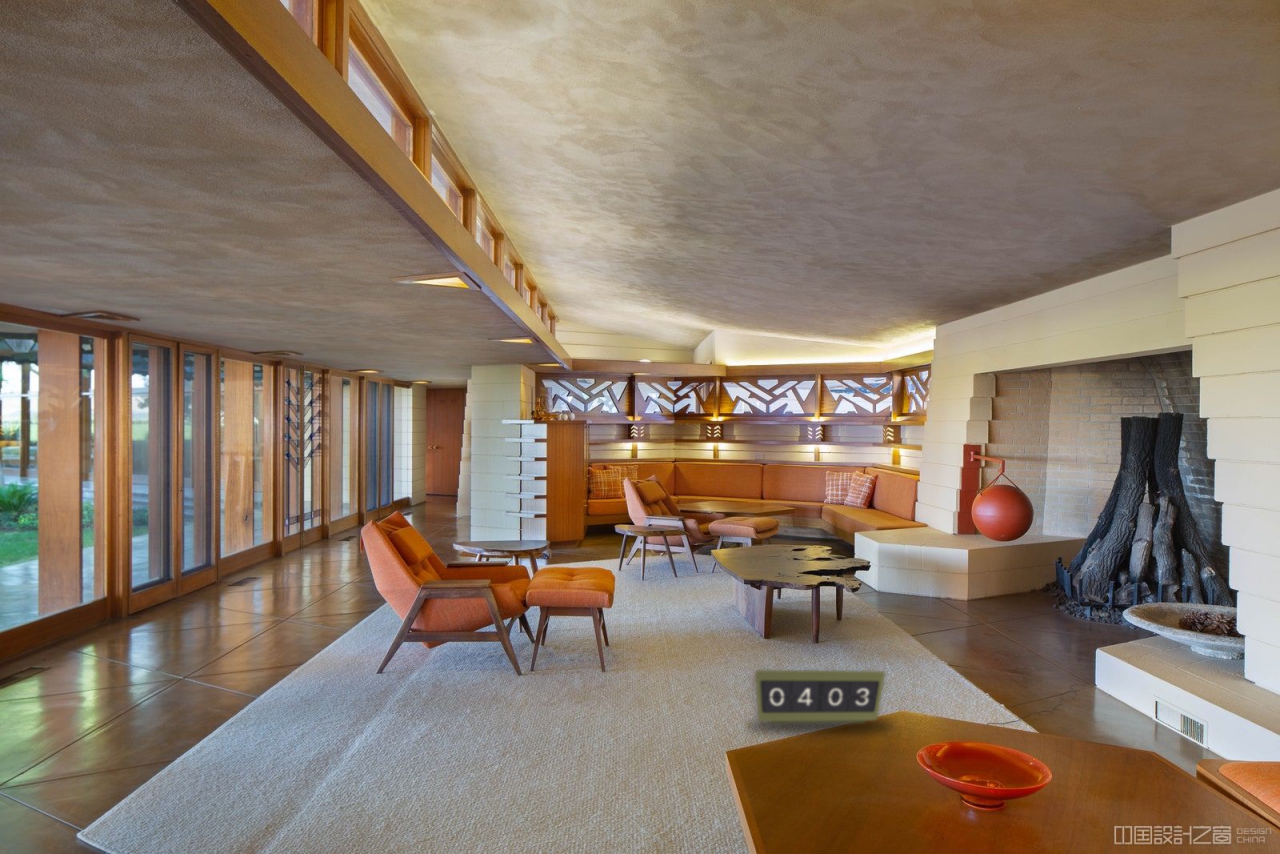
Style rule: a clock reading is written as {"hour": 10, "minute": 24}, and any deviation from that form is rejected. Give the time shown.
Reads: {"hour": 4, "minute": 3}
